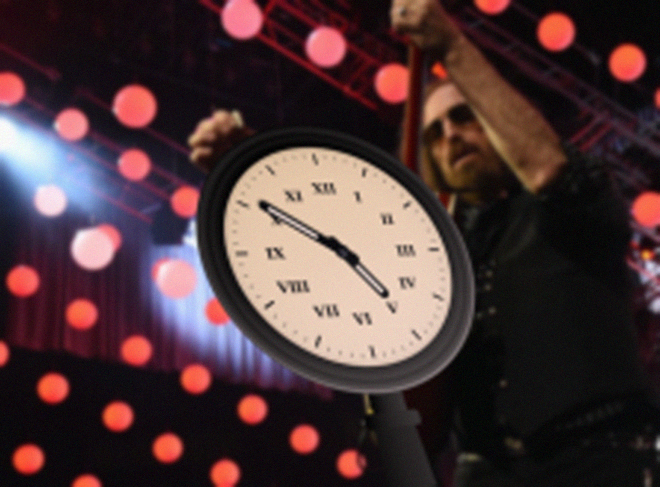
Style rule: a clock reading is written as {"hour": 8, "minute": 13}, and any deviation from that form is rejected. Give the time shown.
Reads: {"hour": 4, "minute": 51}
